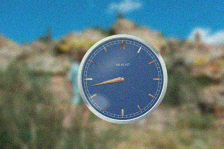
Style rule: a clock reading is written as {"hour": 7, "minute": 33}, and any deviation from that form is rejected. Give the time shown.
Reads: {"hour": 8, "minute": 43}
